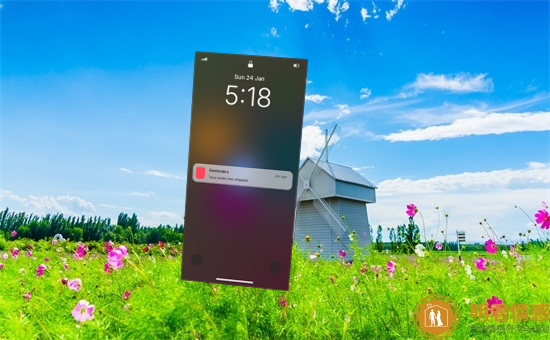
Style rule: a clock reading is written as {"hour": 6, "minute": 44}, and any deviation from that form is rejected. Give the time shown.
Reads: {"hour": 5, "minute": 18}
